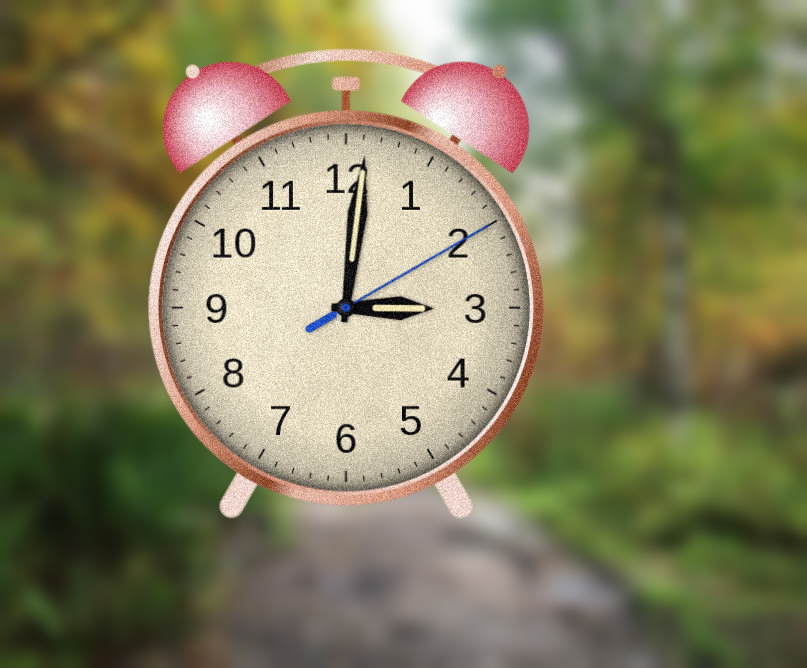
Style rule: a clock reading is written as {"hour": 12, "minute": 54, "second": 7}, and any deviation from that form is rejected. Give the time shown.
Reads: {"hour": 3, "minute": 1, "second": 10}
